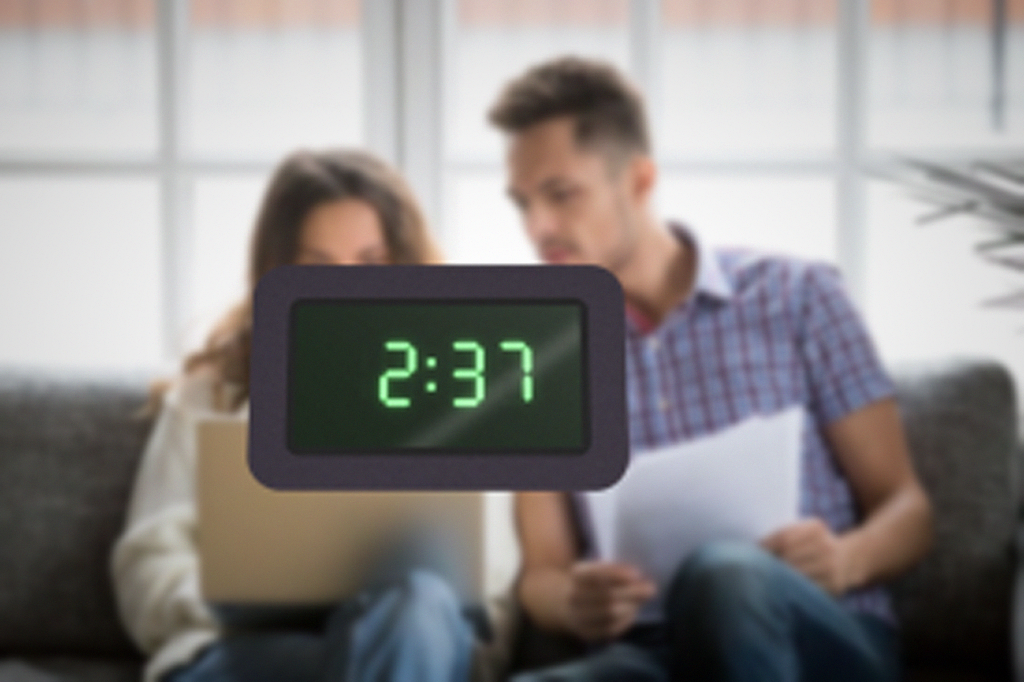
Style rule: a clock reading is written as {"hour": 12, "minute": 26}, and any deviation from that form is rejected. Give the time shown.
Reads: {"hour": 2, "minute": 37}
